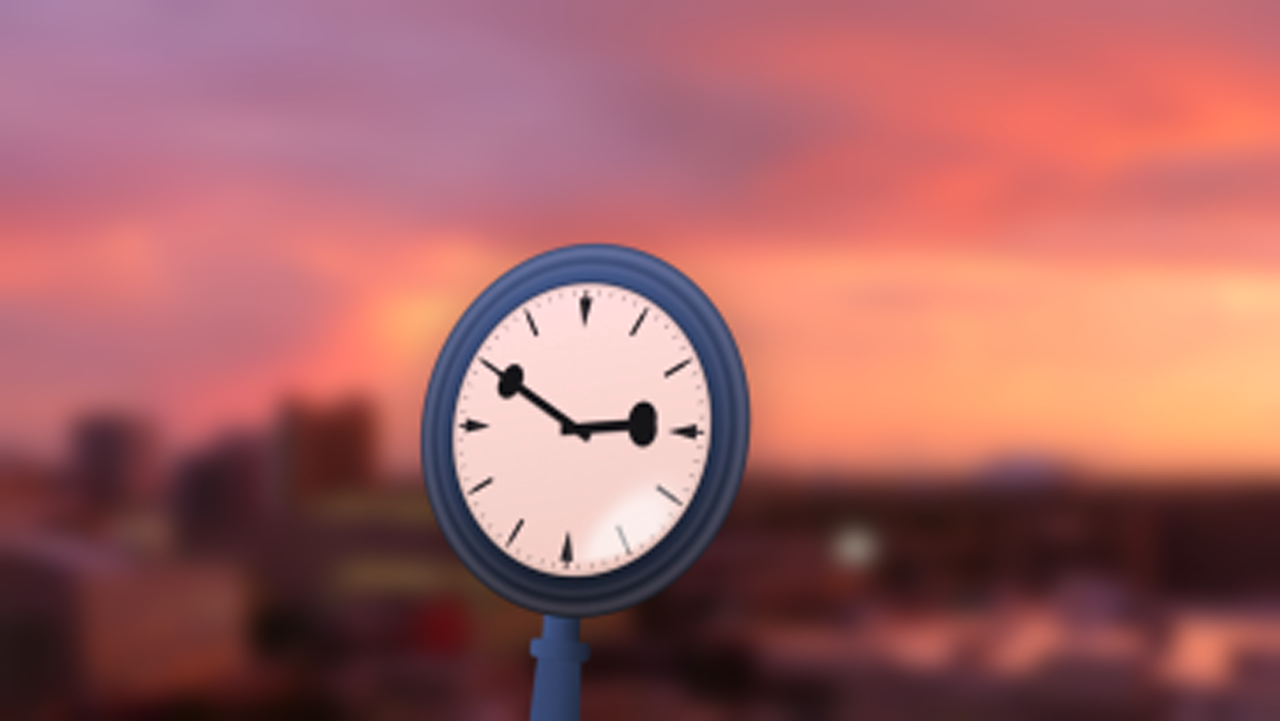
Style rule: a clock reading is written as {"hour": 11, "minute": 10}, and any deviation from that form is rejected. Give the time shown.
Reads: {"hour": 2, "minute": 50}
